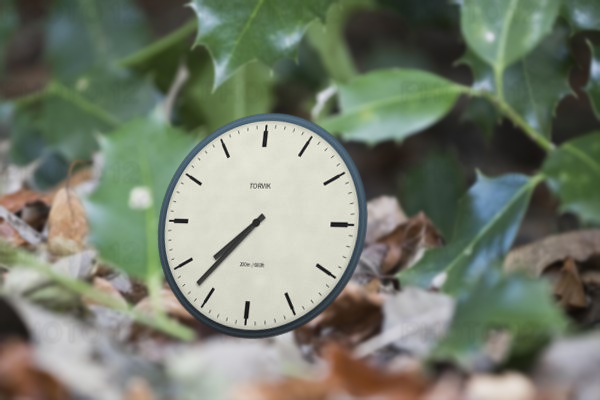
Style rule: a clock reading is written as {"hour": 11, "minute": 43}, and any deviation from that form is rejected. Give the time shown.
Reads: {"hour": 7, "minute": 37}
